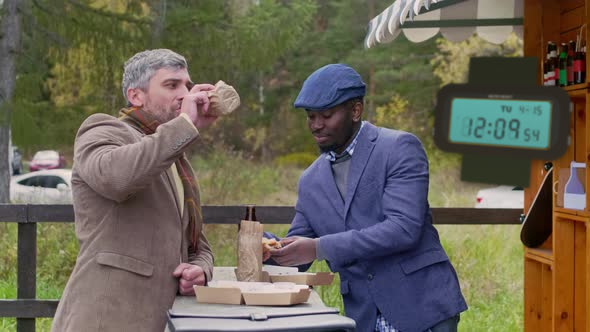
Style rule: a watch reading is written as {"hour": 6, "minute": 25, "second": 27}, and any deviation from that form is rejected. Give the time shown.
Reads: {"hour": 12, "minute": 9, "second": 54}
